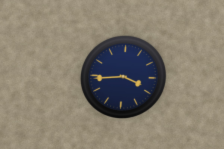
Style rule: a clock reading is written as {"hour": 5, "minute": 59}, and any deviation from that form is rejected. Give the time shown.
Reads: {"hour": 3, "minute": 44}
